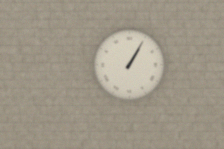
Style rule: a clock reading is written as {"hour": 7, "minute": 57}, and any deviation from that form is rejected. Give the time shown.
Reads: {"hour": 1, "minute": 5}
